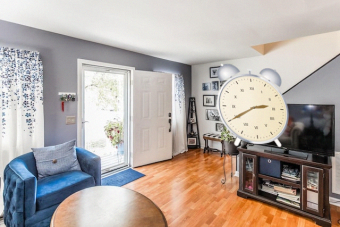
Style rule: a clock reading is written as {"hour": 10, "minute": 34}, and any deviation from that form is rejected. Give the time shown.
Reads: {"hour": 2, "minute": 40}
